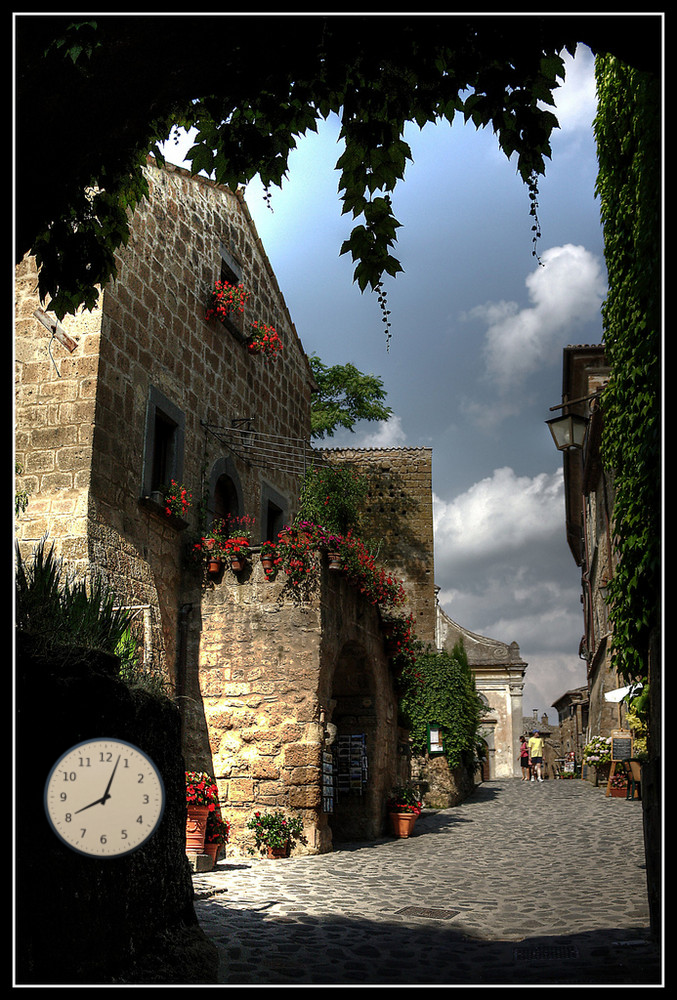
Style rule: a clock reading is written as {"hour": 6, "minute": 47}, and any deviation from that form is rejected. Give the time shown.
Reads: {"hour": 8, "minute": 3}
